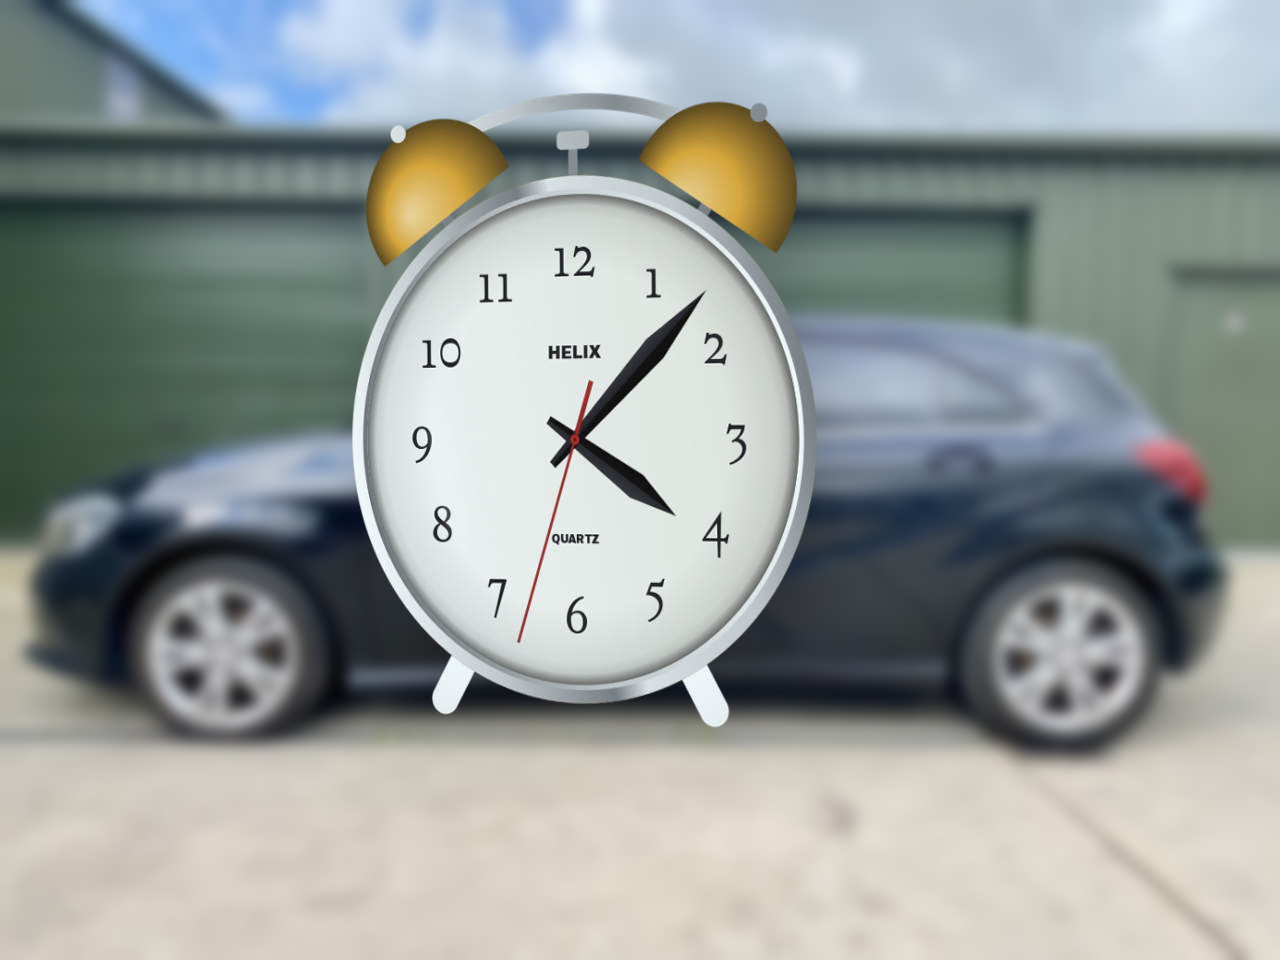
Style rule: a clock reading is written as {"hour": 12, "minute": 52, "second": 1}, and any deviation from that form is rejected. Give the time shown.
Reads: {"hour": 4, "minute": 7, "second": 33}
